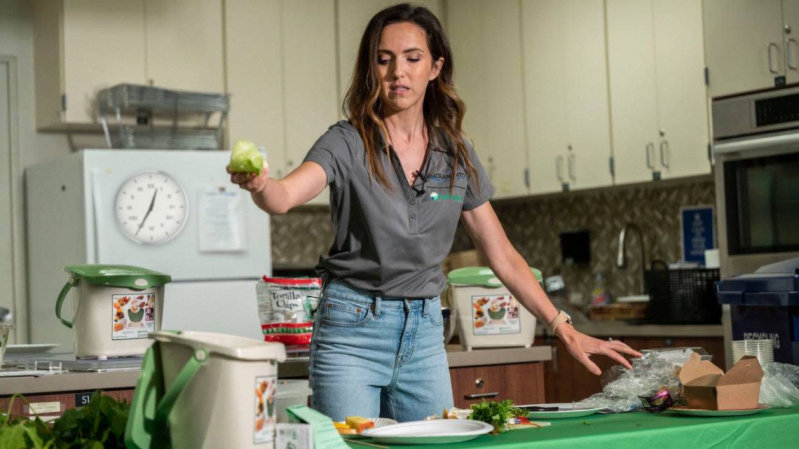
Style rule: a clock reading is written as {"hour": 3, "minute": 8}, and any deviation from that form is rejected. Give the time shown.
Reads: {"hour": 12, "minute": 35}
